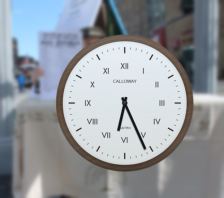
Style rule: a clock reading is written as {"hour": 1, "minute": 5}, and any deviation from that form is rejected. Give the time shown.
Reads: {"hour": 6, "minute": 26}
